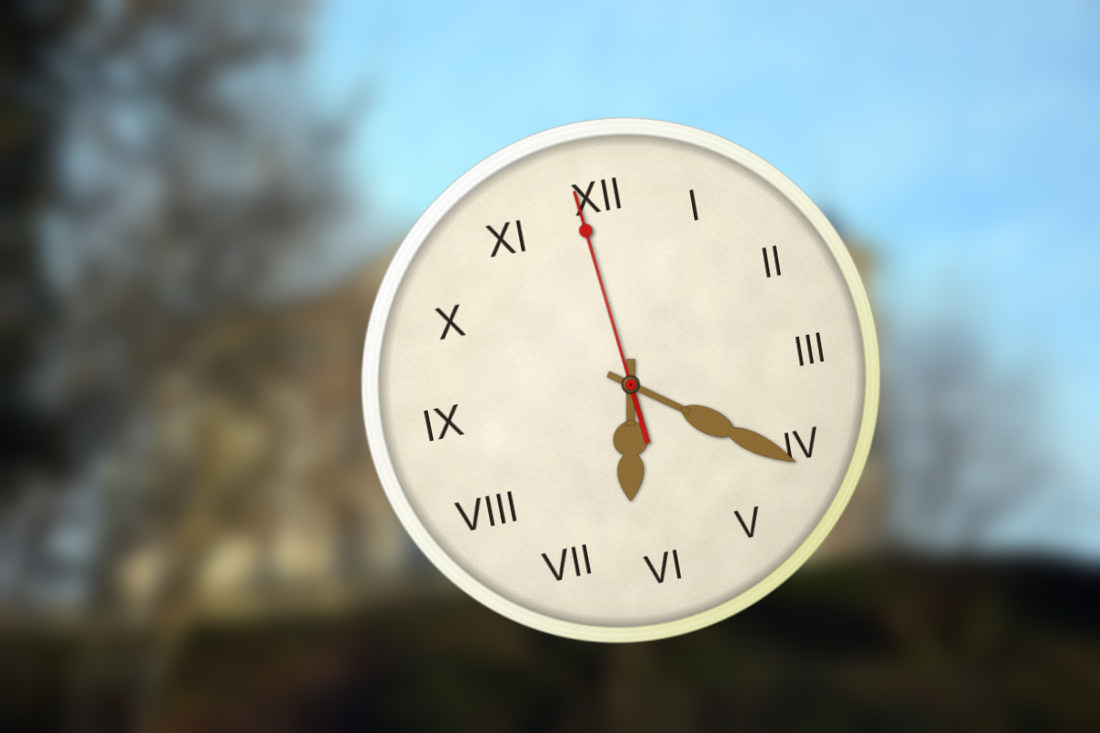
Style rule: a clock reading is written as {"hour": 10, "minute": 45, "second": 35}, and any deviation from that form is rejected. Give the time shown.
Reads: {"hour": 6, "minute": 20, "second": 59}
